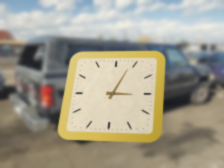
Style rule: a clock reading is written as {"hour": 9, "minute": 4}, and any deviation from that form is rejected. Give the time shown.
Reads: {"hour": 3, "minute": 4}
